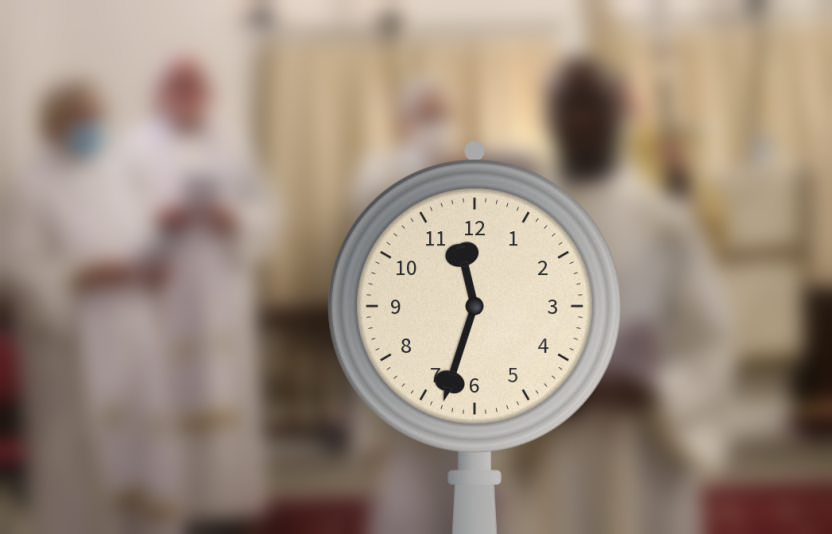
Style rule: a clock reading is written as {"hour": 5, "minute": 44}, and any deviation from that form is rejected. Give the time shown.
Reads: {"hour": 11, "minute": 33}
